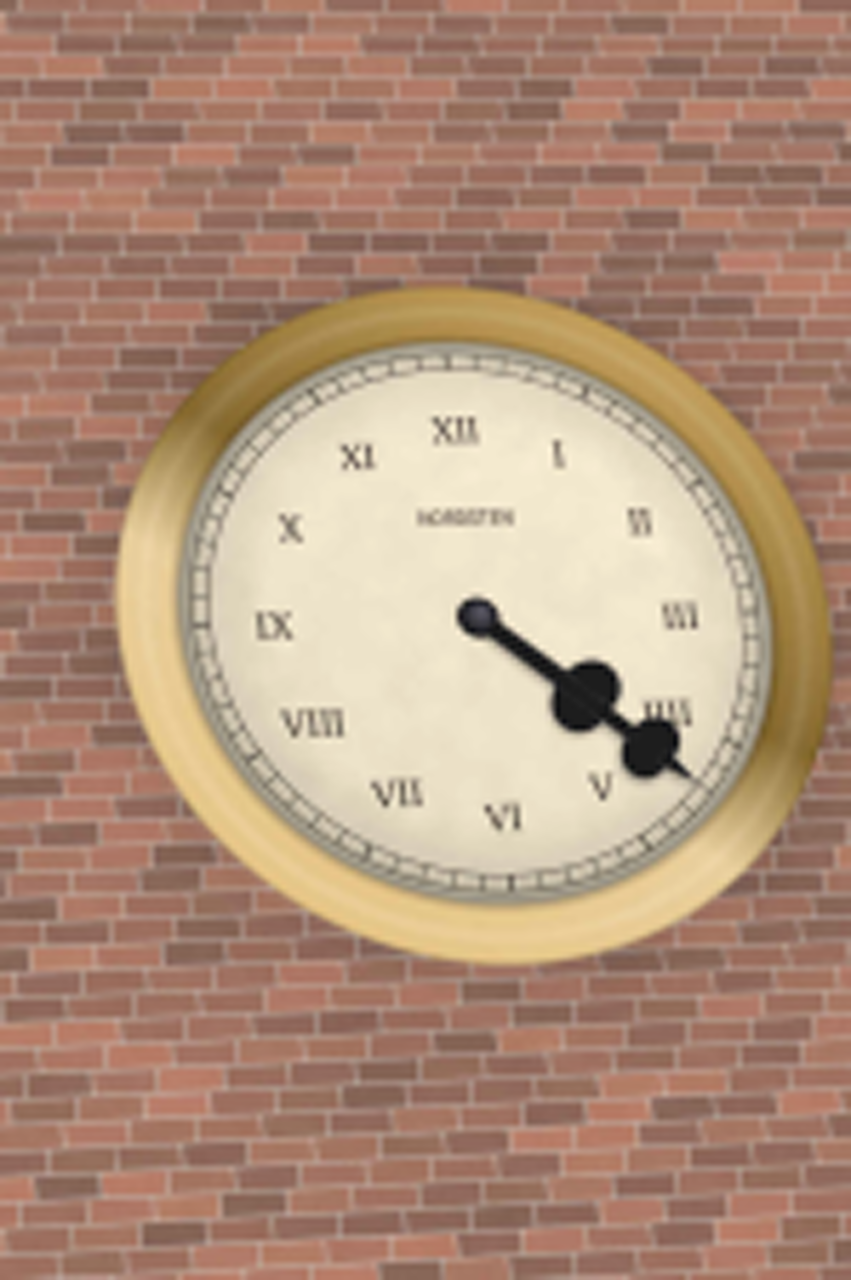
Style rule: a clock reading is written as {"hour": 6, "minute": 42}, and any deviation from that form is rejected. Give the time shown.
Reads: {"hour": 4, "minute": 22}
